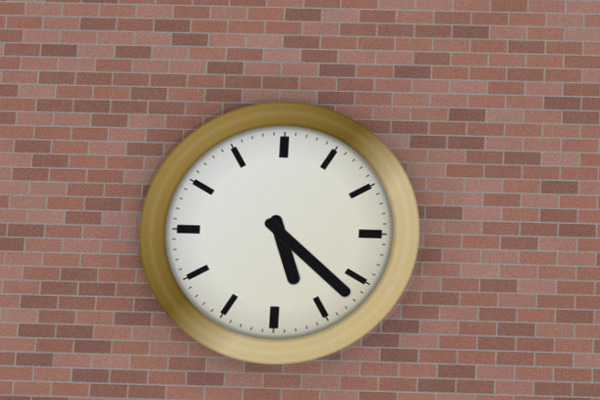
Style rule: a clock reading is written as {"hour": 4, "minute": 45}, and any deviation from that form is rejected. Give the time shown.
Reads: {"hour": 5, "minute": 22}
